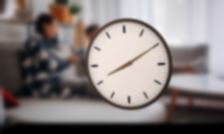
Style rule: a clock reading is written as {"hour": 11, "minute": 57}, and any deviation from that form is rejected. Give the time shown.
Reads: {"hour": 8, "minute": 10}
